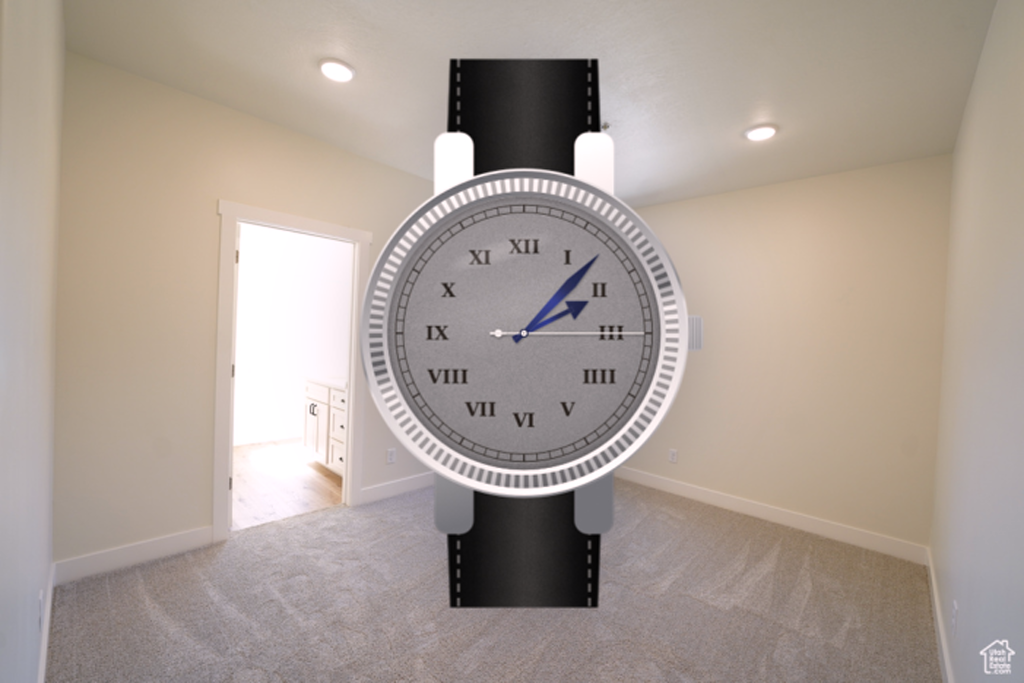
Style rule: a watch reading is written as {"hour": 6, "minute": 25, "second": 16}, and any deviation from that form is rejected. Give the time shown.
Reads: {"hour": 2, "minute": 7, "second": 15}
